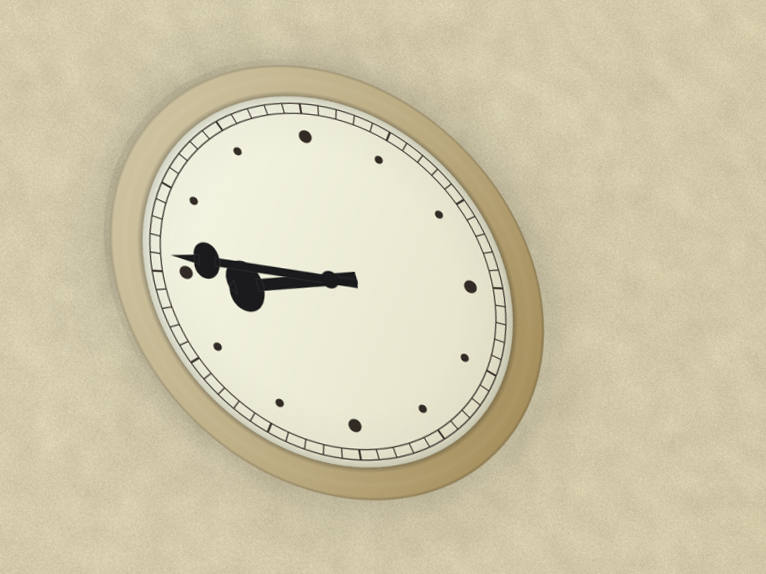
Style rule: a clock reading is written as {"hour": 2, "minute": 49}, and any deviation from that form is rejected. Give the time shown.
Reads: {"hour": 8, "minute": 46}
